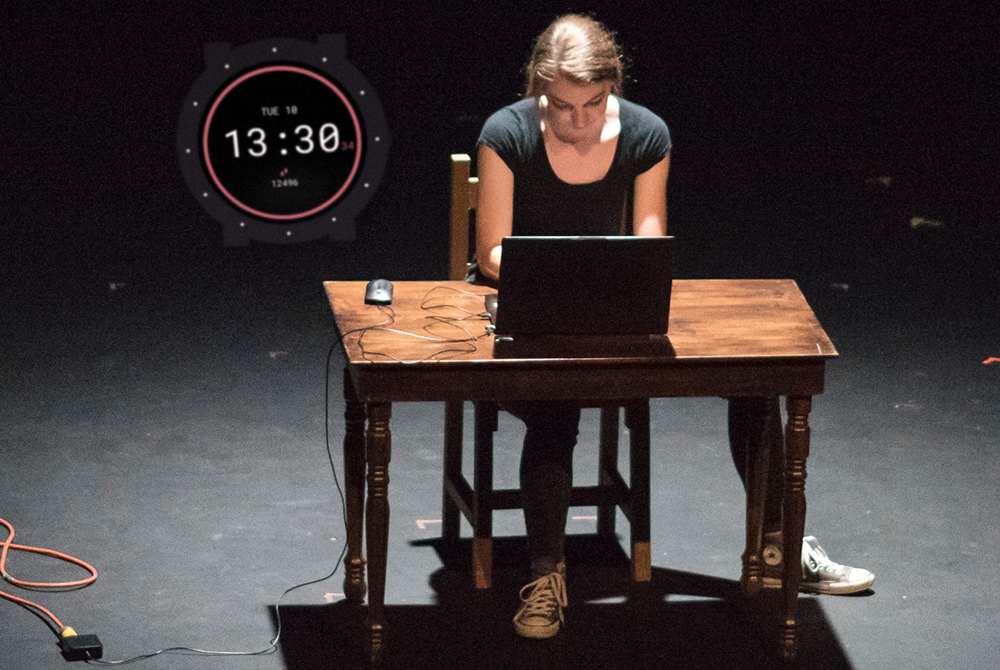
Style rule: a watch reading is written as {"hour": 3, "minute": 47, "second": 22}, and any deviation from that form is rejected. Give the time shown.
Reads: {"hour": 13, "minute": 30, "second": 34}
